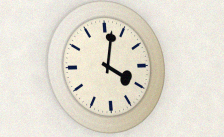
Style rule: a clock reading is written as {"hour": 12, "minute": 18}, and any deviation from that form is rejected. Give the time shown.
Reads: {"hour": 4, "minute": 2}
